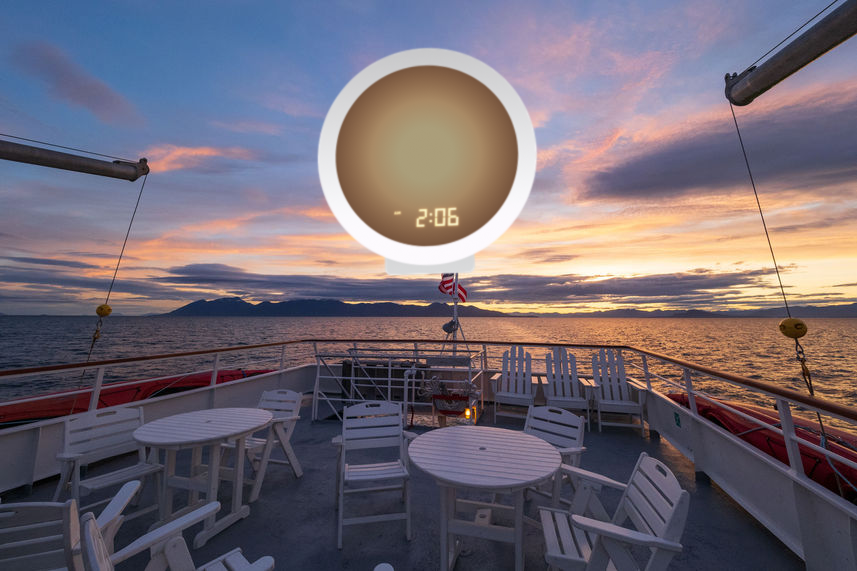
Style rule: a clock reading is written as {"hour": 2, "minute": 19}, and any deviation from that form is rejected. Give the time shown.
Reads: {"hour": 2, "minute": 6}
